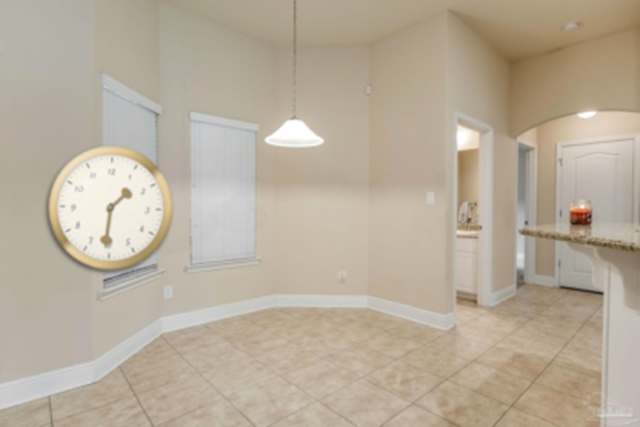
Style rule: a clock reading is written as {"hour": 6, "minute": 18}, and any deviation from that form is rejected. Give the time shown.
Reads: {"hour": 1, "minute": 31}
